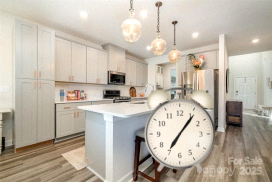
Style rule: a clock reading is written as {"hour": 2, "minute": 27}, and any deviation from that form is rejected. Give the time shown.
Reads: {"hour": 7, "minute": 6}
